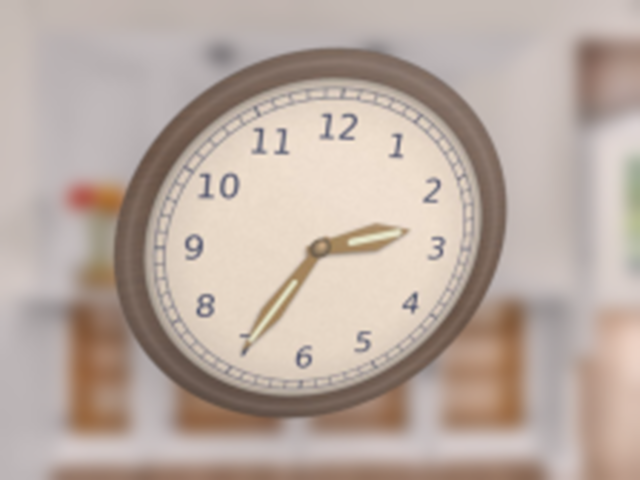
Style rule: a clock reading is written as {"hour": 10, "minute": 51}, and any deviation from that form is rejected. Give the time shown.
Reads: {"hour": 2, "minute": 35}
